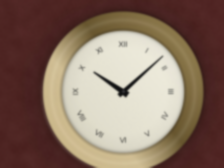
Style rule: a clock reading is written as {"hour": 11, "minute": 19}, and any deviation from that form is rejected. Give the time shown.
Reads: {"hour": 10, "minute": 8}
